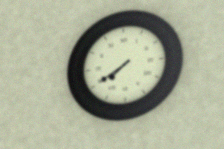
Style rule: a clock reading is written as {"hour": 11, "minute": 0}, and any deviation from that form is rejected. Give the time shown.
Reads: {"hour": 7, "minute": 40}
